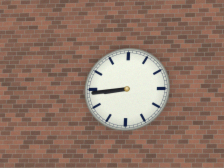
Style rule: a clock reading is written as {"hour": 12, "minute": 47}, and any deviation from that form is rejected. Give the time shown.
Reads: {"hour": 8, "minute": 44}
